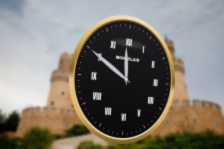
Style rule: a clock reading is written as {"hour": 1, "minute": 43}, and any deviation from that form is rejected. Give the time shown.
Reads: {"hour": 11, "minute": 50}
